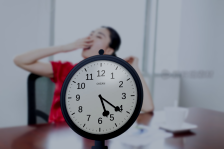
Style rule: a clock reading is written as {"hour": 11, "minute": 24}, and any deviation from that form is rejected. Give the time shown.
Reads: {"hour": 5, "minute": 21}
